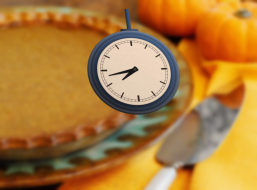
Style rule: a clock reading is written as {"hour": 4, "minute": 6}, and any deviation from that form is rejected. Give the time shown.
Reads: {"hour": 7, "minute": 43}
